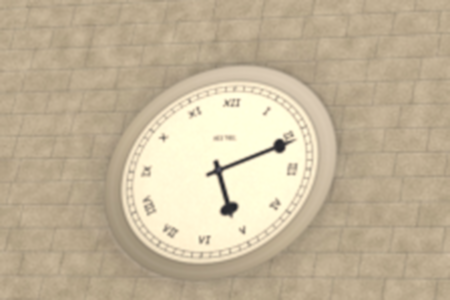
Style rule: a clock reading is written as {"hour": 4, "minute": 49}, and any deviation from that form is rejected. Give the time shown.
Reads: {"hour": 5, "minute": 11}
